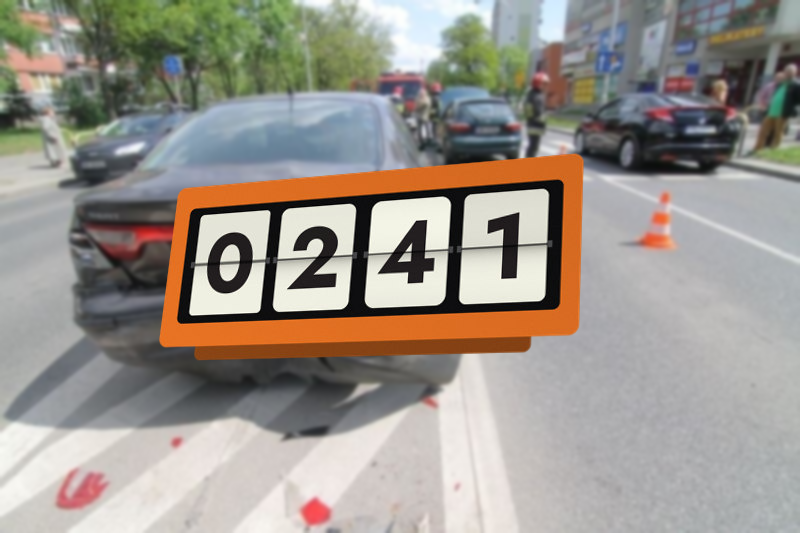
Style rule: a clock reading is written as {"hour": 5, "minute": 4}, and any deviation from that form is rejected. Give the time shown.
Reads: {"hour": 2, "minute": 41}
